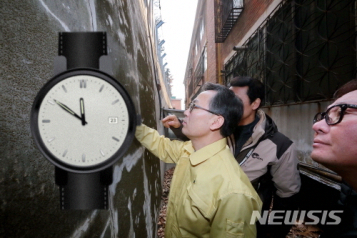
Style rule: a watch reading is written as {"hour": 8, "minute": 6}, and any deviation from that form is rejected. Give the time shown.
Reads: {"hour": 11, "minute": 51}
